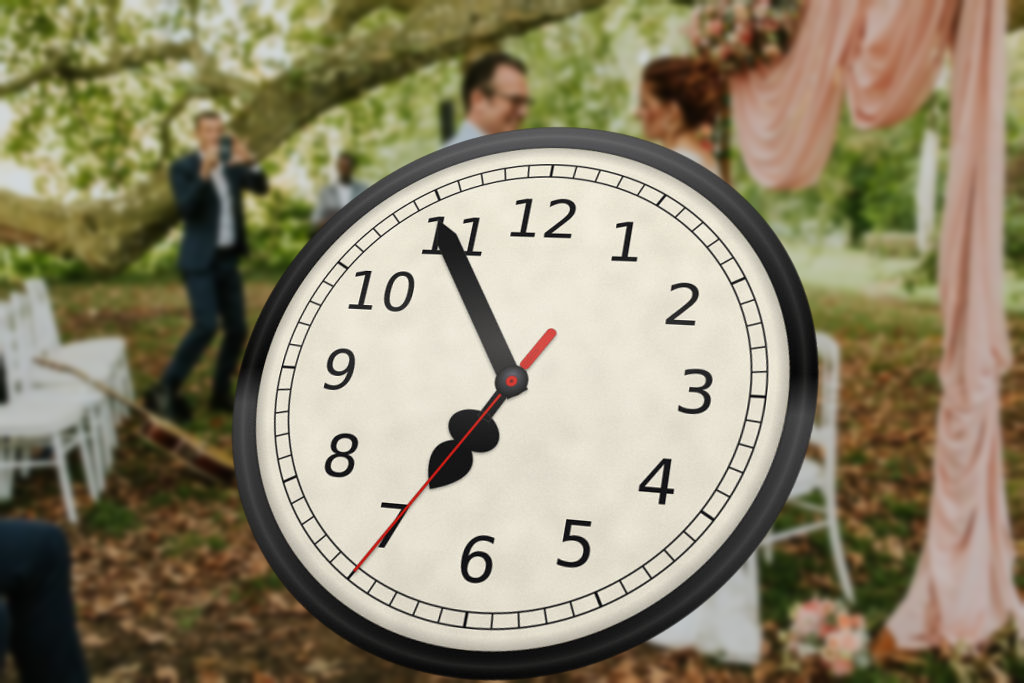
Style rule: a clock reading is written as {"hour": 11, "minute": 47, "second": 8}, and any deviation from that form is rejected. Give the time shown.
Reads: {"hour": 6, "minute": 54, "second": 35}
